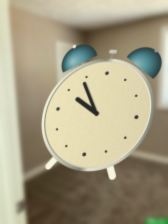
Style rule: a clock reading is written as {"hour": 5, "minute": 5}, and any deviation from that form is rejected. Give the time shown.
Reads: {"hour": 9, "minute": 54}
